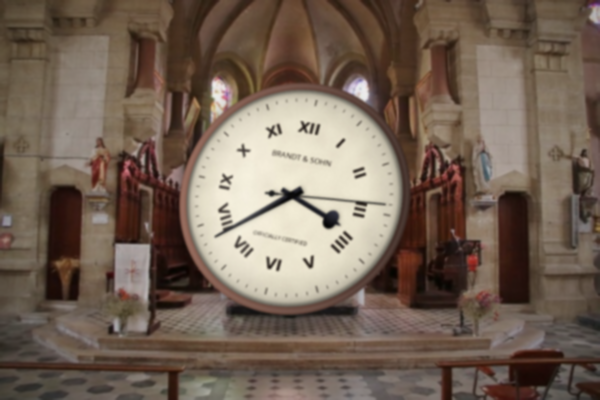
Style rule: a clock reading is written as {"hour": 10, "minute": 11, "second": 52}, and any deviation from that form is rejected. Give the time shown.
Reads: {"hour": 3, "minute": 38, "second": 14}
